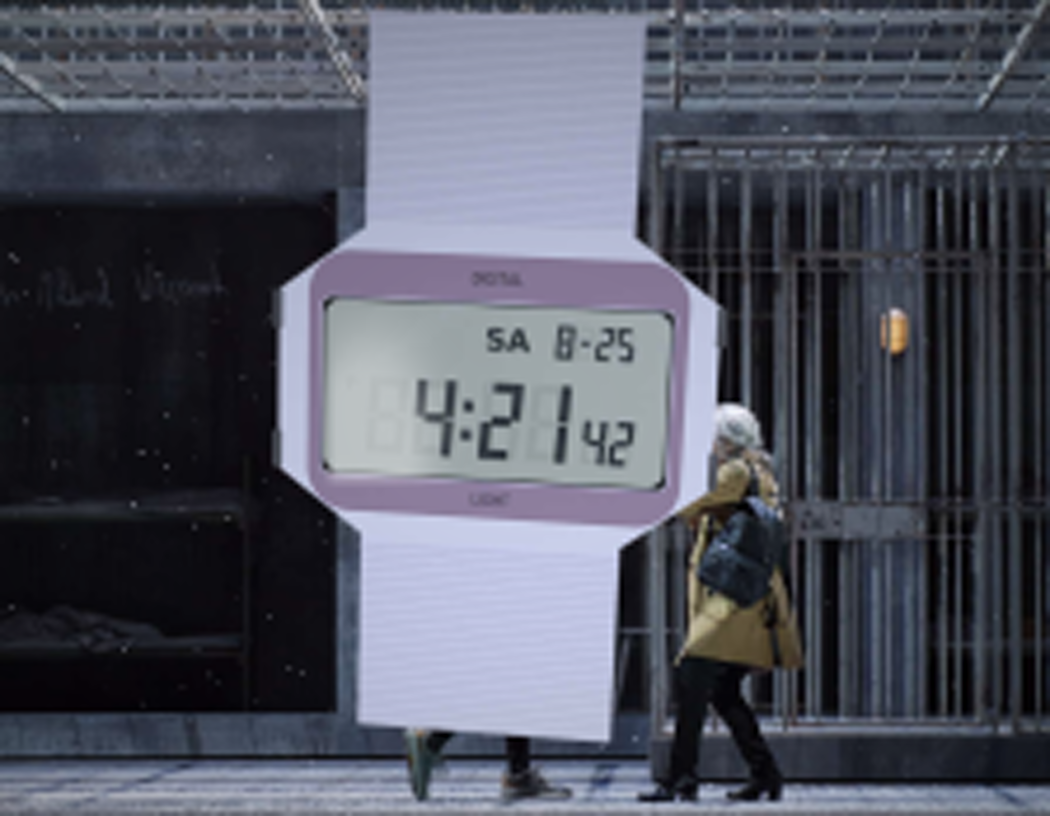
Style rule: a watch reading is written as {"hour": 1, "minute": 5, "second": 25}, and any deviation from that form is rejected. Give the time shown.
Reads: {"hour": 4, "minute": 21, "second": 42}
